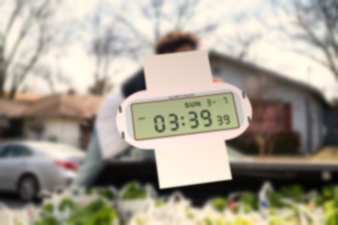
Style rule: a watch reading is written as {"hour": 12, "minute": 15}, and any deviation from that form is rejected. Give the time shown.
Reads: {"hour": 3, "minute": 39}
